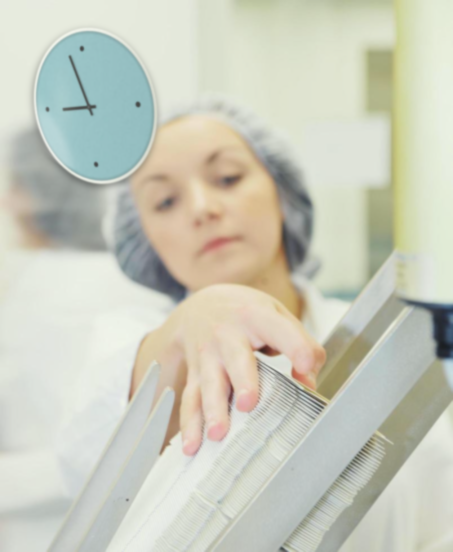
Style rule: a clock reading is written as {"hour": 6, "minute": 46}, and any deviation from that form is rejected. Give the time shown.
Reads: {"hour": 8, "minute": 57}
